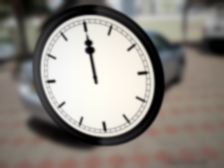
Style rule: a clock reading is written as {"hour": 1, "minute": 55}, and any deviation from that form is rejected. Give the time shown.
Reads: {"hour": 12, "minute": 0}
